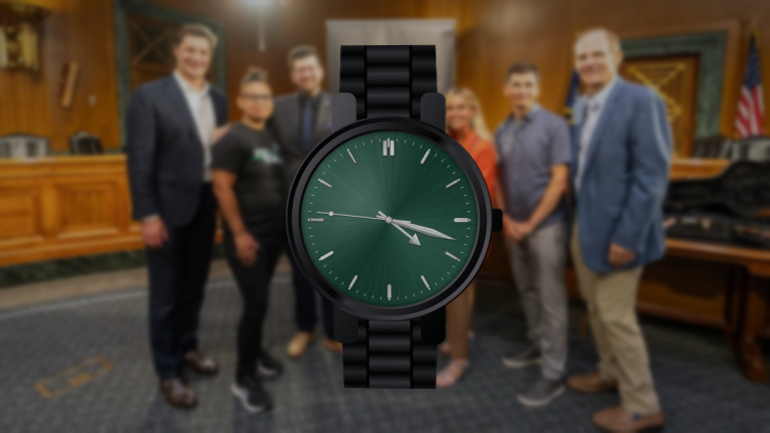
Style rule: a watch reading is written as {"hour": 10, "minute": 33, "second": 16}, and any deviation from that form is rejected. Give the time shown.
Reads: {"hour": 4, "minute": 17, "second": 46}
